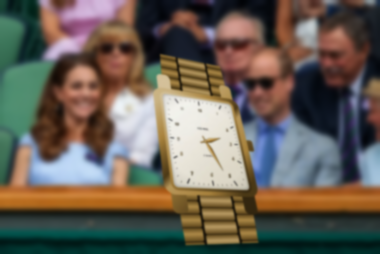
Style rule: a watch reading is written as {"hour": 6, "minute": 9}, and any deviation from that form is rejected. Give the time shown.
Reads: {"hour": 2, "minute": 26}
